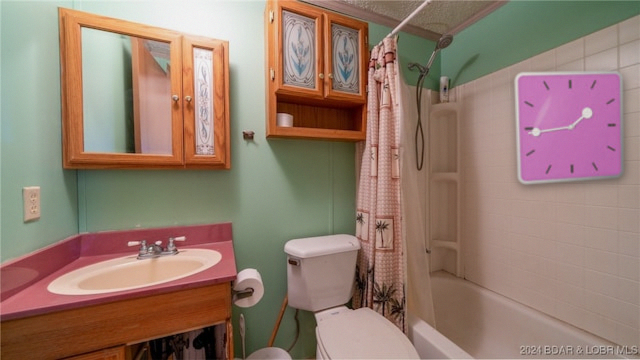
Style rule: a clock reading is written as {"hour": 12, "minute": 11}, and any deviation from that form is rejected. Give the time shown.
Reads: {"hour": 1, "minute": 44}
